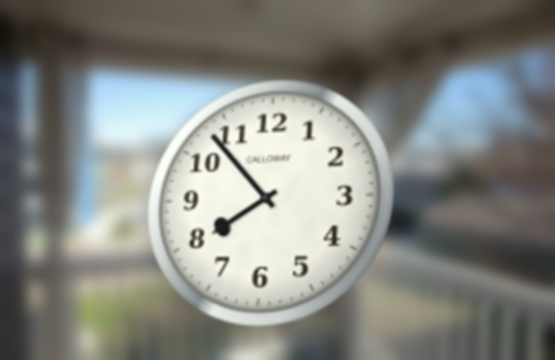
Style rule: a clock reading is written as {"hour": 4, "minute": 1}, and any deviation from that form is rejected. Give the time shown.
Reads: {"hour": 7, "minute": 53}
